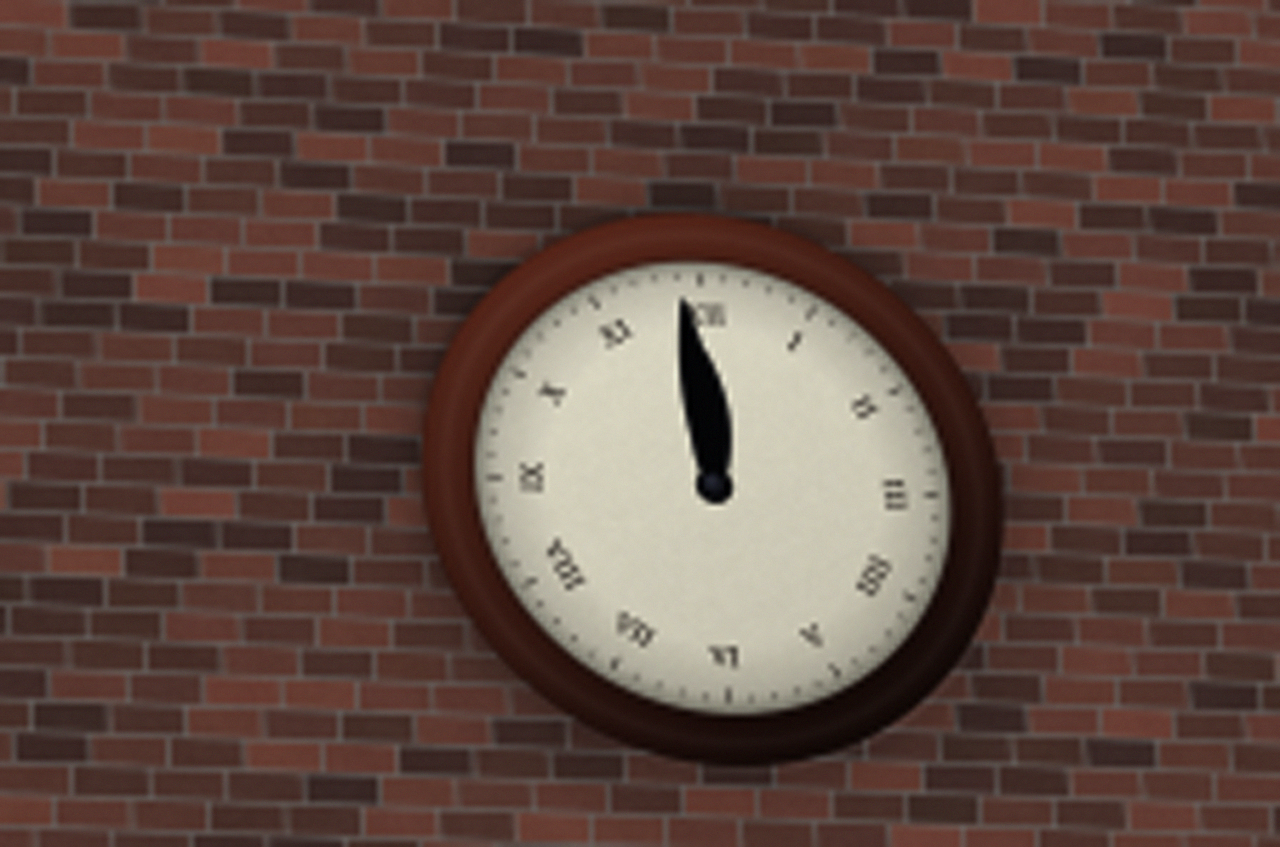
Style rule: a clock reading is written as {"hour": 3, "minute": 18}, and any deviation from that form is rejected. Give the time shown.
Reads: {"hour": 11, "minute": 59}
